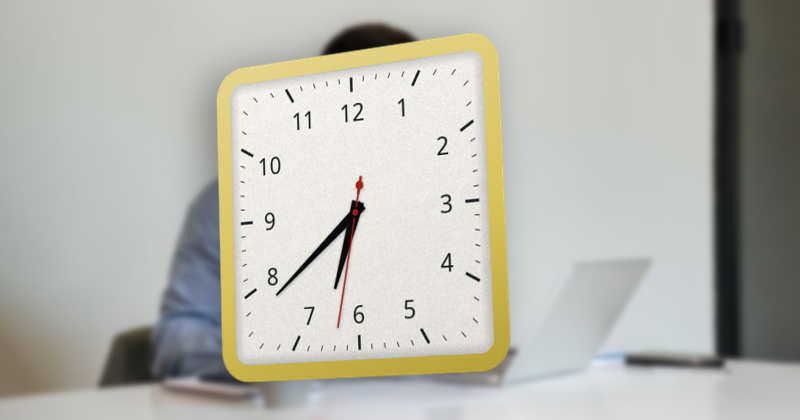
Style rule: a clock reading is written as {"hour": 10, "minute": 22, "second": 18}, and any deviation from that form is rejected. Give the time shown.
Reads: {"hour": 6, "minute": 38, "second": 32}
